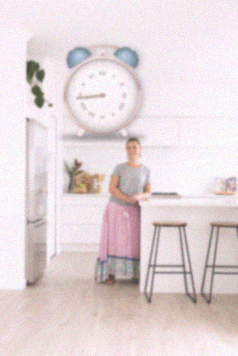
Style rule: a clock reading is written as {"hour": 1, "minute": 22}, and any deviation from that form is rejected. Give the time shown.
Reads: {"hour": 8, "minute": 44}
